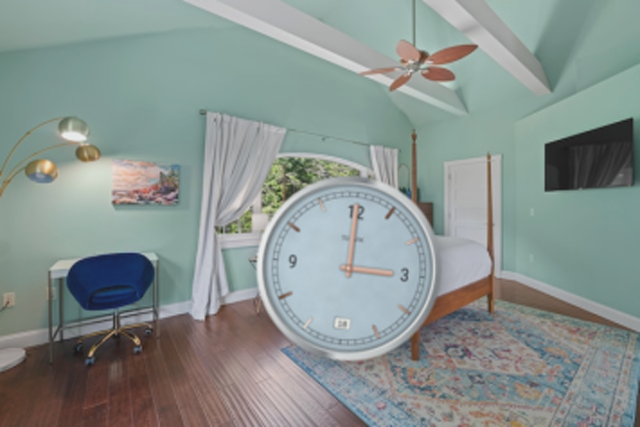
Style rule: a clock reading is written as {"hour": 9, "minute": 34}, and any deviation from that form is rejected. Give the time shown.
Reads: {"hour": 3, "minute": 0}
